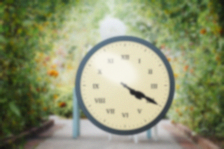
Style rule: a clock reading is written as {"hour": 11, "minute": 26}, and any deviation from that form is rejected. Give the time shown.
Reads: {"hour": 4, "minute": 20}
